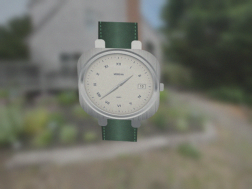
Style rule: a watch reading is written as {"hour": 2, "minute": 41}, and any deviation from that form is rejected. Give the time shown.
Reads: {"hour": 1, "minute": 38}
